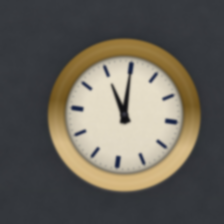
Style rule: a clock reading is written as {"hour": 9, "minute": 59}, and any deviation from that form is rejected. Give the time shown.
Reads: {"hour": 11, "minute": 0}
